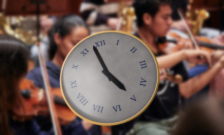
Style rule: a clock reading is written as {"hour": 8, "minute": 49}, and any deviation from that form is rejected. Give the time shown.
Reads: {"hour": 4, "minute": 58}
